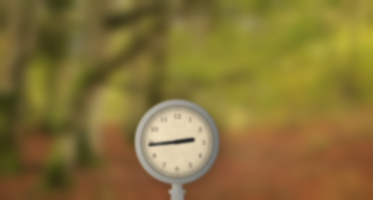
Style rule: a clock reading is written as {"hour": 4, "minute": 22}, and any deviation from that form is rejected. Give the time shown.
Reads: {"hour": 2, "minute": 44}
